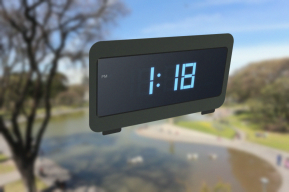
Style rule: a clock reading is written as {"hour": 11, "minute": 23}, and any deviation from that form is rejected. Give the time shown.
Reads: {"hour": 1, "minute": 18}
